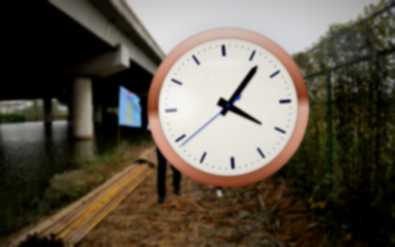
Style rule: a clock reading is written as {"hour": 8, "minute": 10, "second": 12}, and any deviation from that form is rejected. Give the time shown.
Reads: {"hour": 4, "minute": 6, "second": 39}
